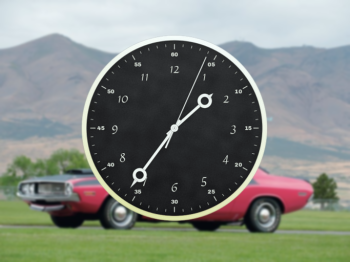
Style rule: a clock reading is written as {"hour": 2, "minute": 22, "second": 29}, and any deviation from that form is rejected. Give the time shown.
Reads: {"hour": 1, "minute": 36, "second": 4}
